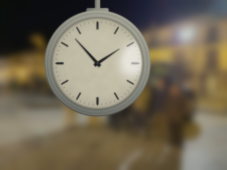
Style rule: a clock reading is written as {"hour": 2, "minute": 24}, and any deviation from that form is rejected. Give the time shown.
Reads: {"hour": 1, "minute": 53}
